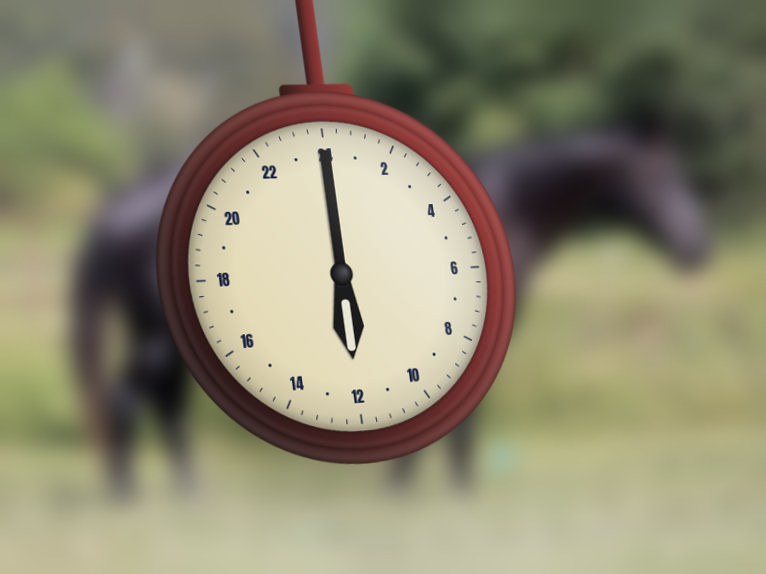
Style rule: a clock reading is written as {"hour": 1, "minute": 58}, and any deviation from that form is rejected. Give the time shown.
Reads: {"hour": 12, "minute": 0}
